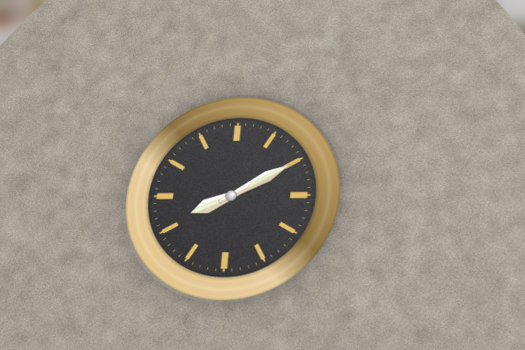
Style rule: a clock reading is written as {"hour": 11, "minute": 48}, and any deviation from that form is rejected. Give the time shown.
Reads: {"hour": 8, "minute": 10}
